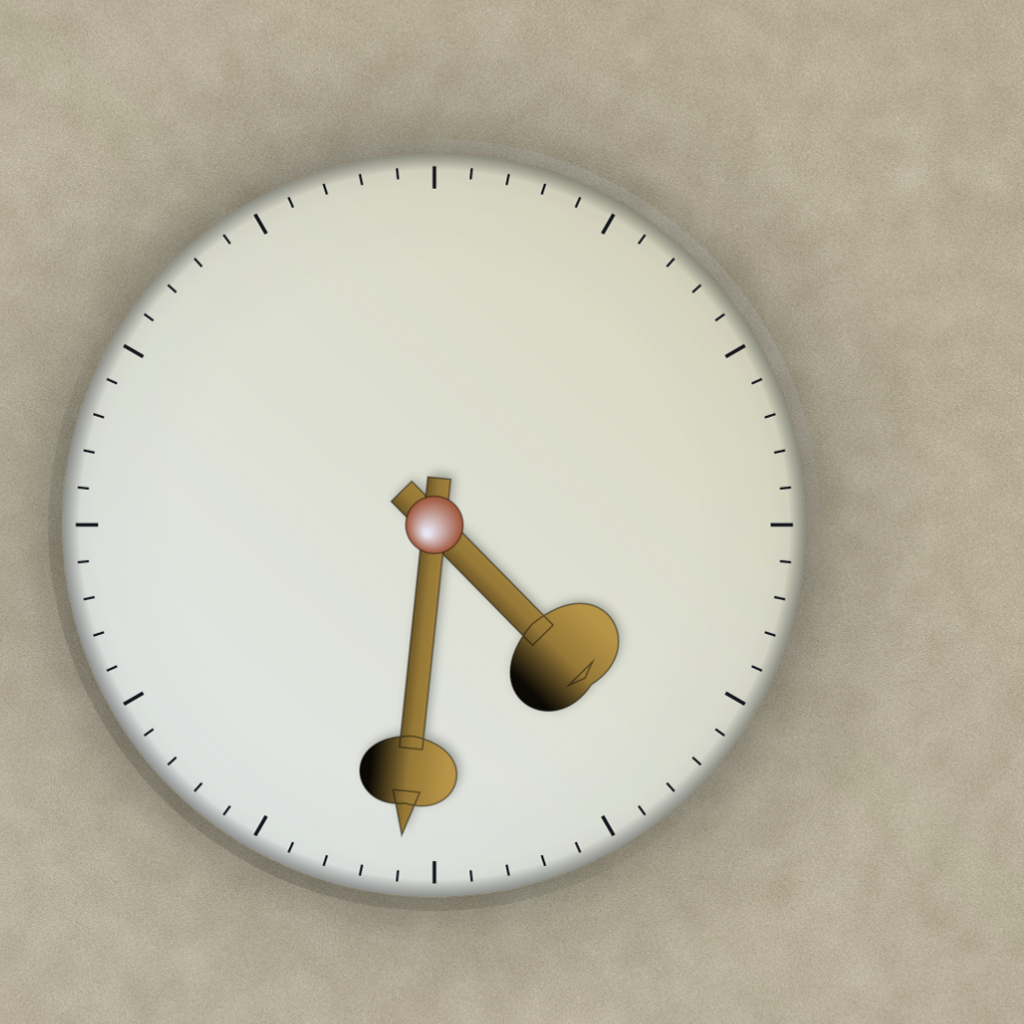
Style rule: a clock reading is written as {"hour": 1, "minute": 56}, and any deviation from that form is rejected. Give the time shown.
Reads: {"hour": 4, "minute": 31}
